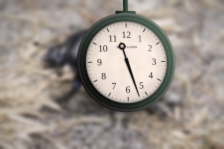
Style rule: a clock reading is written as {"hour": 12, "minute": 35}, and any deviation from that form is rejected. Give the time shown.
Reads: {"hour": 11, "minute": 27}
